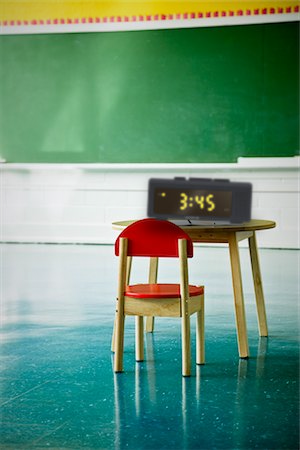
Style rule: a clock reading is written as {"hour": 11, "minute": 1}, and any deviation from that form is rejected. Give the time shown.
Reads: {"hour": 3, "minute": 45}
